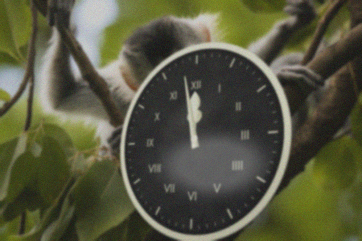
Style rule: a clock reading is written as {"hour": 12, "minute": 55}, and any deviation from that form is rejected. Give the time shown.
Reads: {"hour": 11, "minute": 58}
